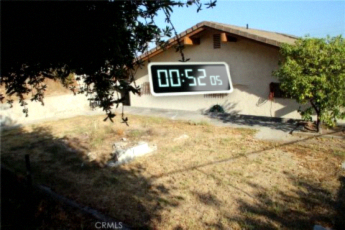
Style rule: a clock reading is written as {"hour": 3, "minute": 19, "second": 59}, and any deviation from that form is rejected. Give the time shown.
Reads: {"hour": 0, "minute": 52, "second": 5}
